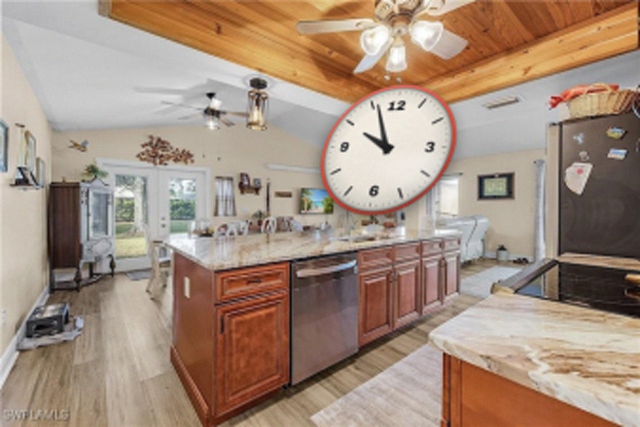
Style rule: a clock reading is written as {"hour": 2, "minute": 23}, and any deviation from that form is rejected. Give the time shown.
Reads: {"hour": 9, "minute": 56}
